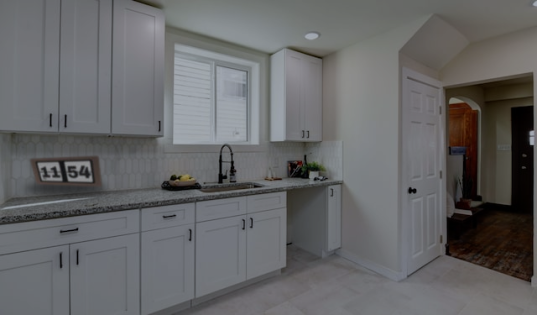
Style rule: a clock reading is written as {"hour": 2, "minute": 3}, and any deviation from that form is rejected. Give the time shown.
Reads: {"hour": 11, "minute": 54}
